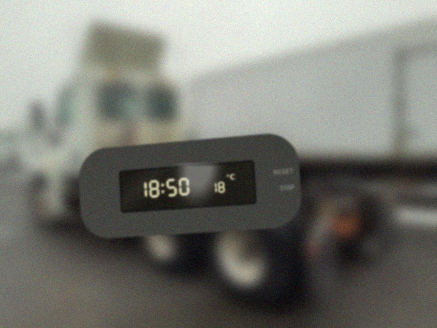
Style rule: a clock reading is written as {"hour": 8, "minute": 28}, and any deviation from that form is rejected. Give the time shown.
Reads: {"hour": 18, "minute": 50}
